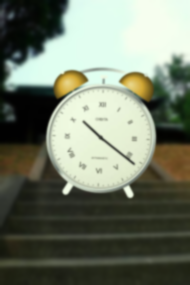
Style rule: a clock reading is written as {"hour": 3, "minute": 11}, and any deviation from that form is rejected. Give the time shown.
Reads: {"hour": 10, "minute": 21}
